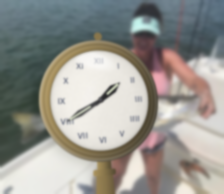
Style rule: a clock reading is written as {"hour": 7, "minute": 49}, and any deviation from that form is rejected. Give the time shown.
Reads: {"hour": 1, "minute": 40}
